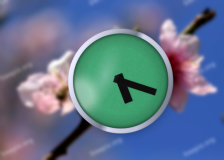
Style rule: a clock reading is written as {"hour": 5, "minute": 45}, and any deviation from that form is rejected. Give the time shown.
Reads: {"hour": 5, "minute": 18}
